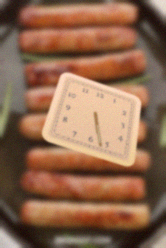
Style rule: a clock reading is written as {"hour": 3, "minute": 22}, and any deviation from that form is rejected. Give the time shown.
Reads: {"hour": 5, "minute": 27}
